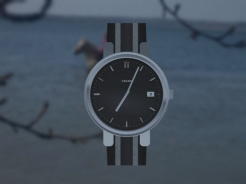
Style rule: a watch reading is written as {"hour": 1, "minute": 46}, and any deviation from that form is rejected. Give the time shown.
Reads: {"hour": 7, "minute": 4}
